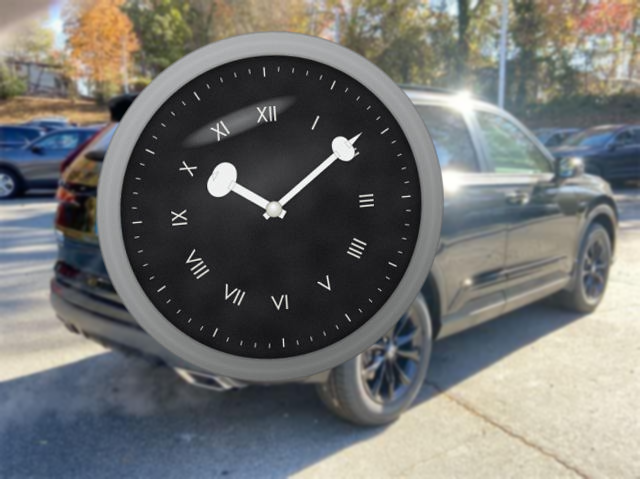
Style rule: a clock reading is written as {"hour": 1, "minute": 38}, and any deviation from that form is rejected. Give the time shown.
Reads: {"hour": 10, "minute": 9}
